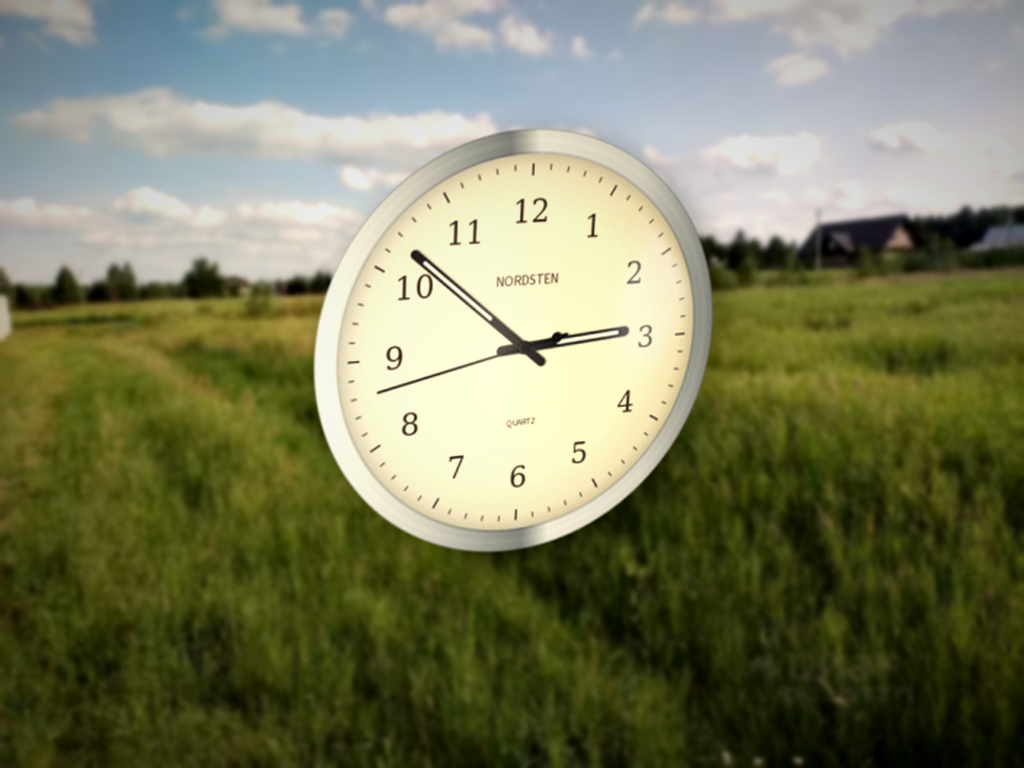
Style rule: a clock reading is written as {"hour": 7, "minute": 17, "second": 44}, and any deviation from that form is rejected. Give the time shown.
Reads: {"hour": 2, "minute": 51, "second": 43}
